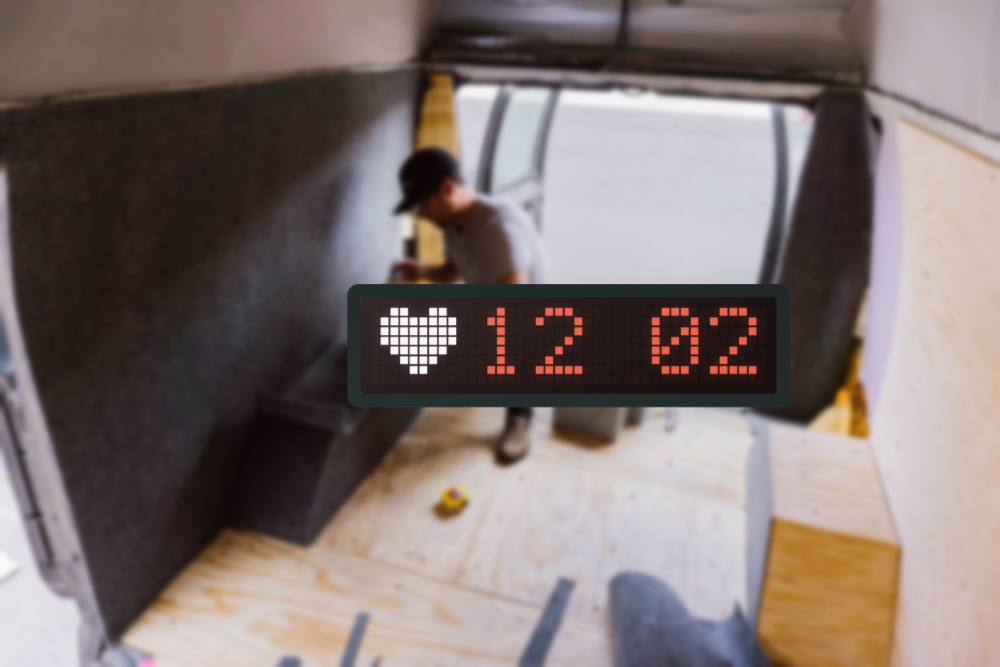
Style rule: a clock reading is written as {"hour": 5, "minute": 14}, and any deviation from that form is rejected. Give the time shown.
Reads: {"hour": 12, "minute": 2}
